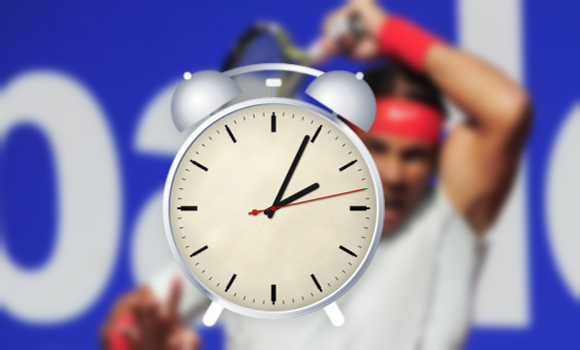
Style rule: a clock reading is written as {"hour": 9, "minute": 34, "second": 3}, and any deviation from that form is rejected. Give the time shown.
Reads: {"hour": 2, "minute": 4, "second": 13}
